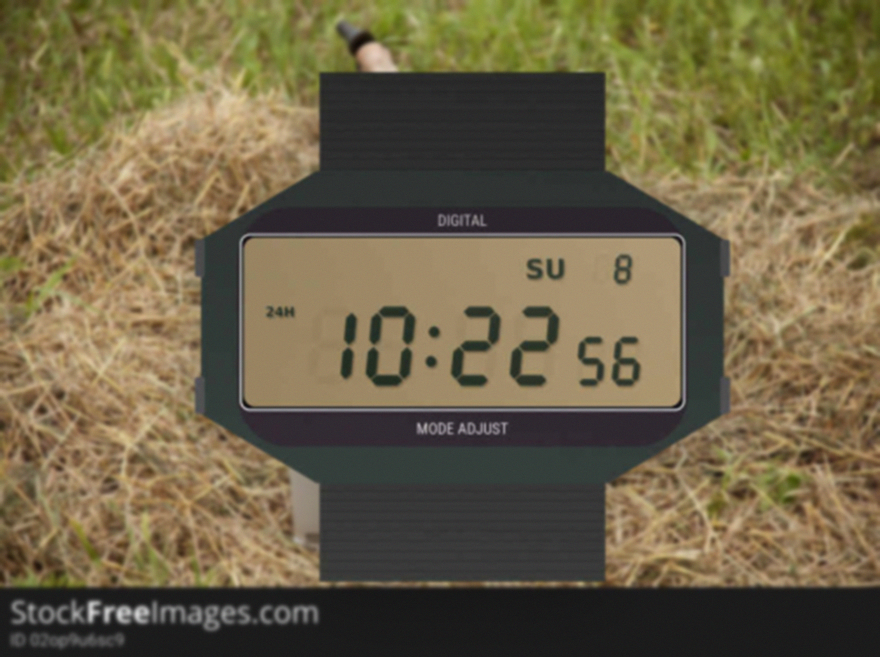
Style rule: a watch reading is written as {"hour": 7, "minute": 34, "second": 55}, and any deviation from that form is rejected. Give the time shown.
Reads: {"hour": 10, "minute": 22, "second": 56}
